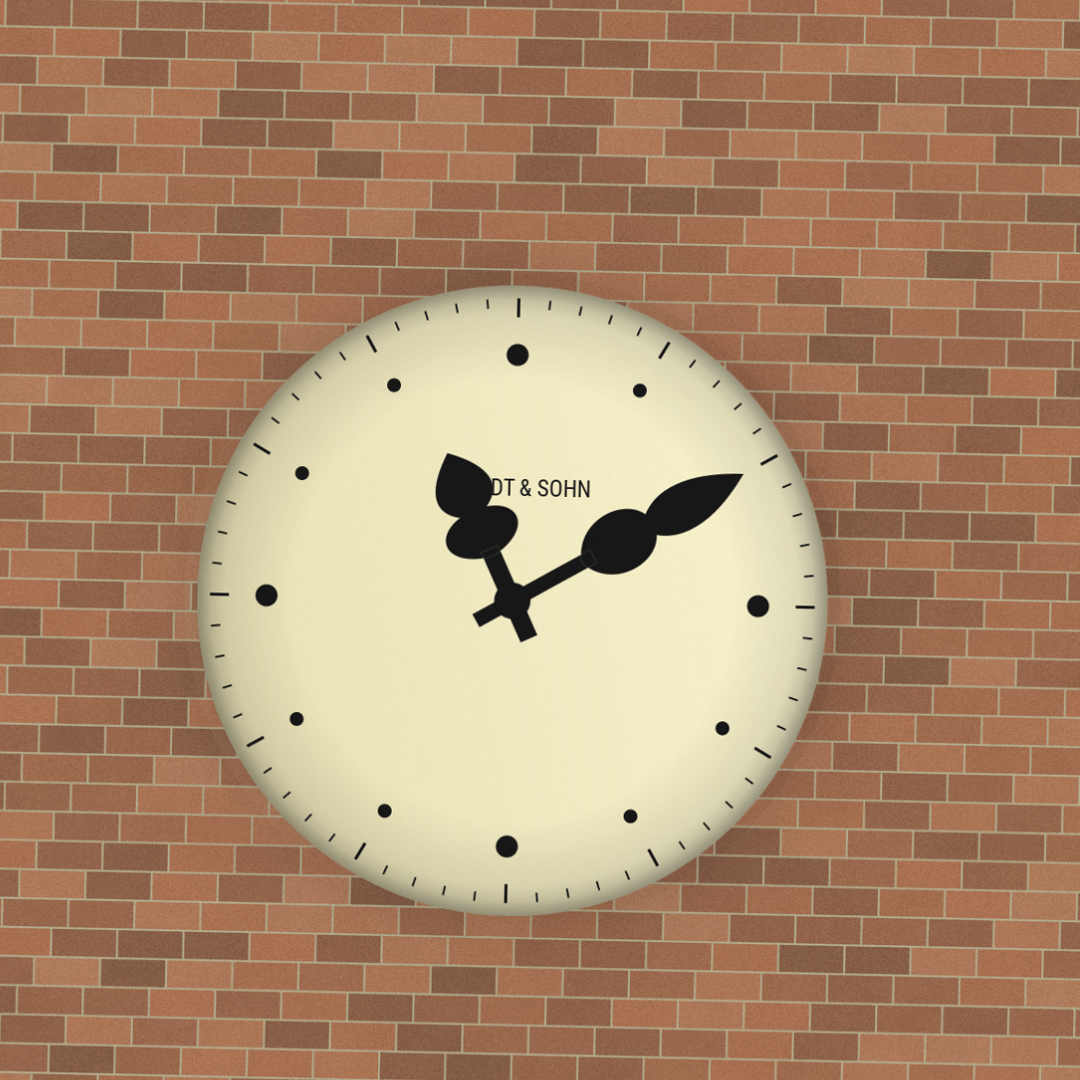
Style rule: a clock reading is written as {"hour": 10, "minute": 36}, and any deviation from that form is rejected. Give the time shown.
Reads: {"hour": 11, "minute": 10}
